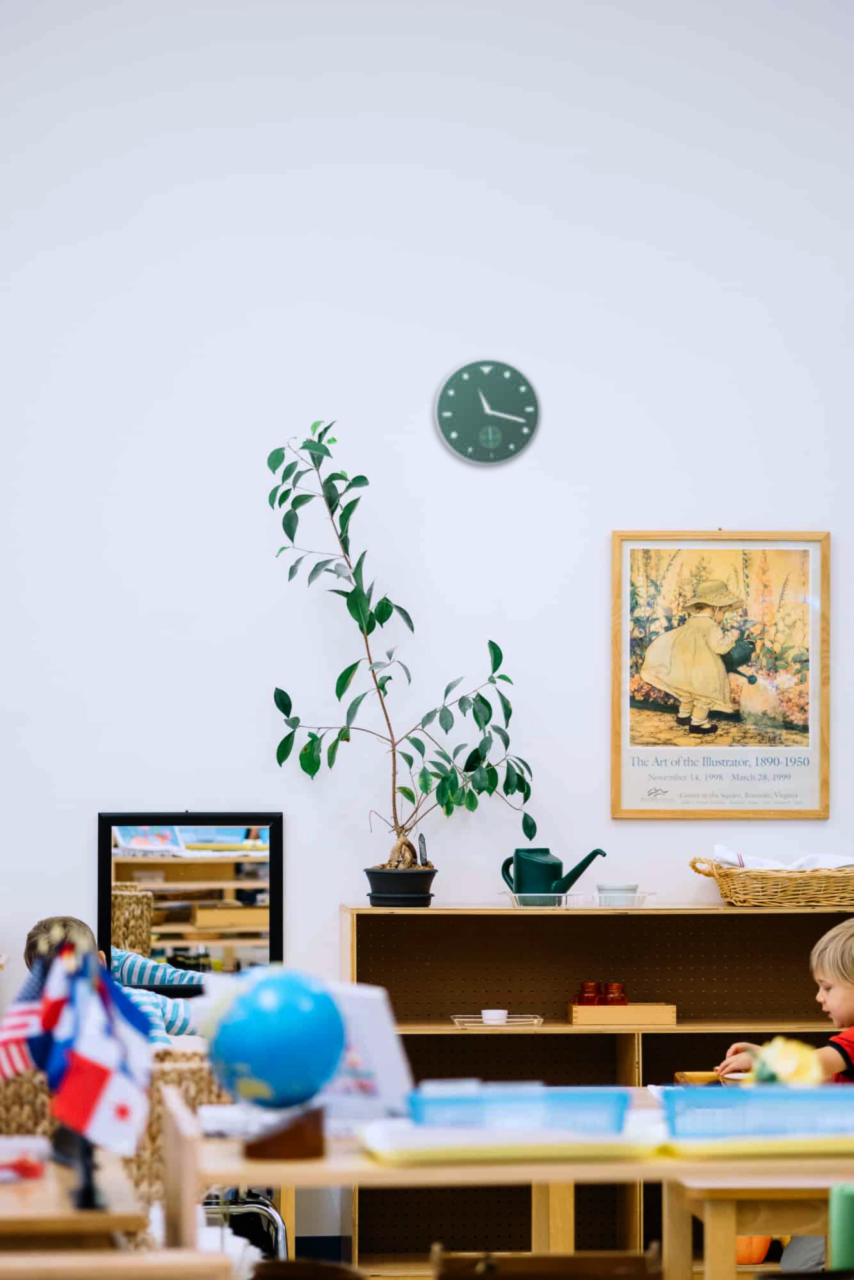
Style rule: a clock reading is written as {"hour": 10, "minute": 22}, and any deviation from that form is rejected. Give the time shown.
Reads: {"hour": 11, "minute": 18}
